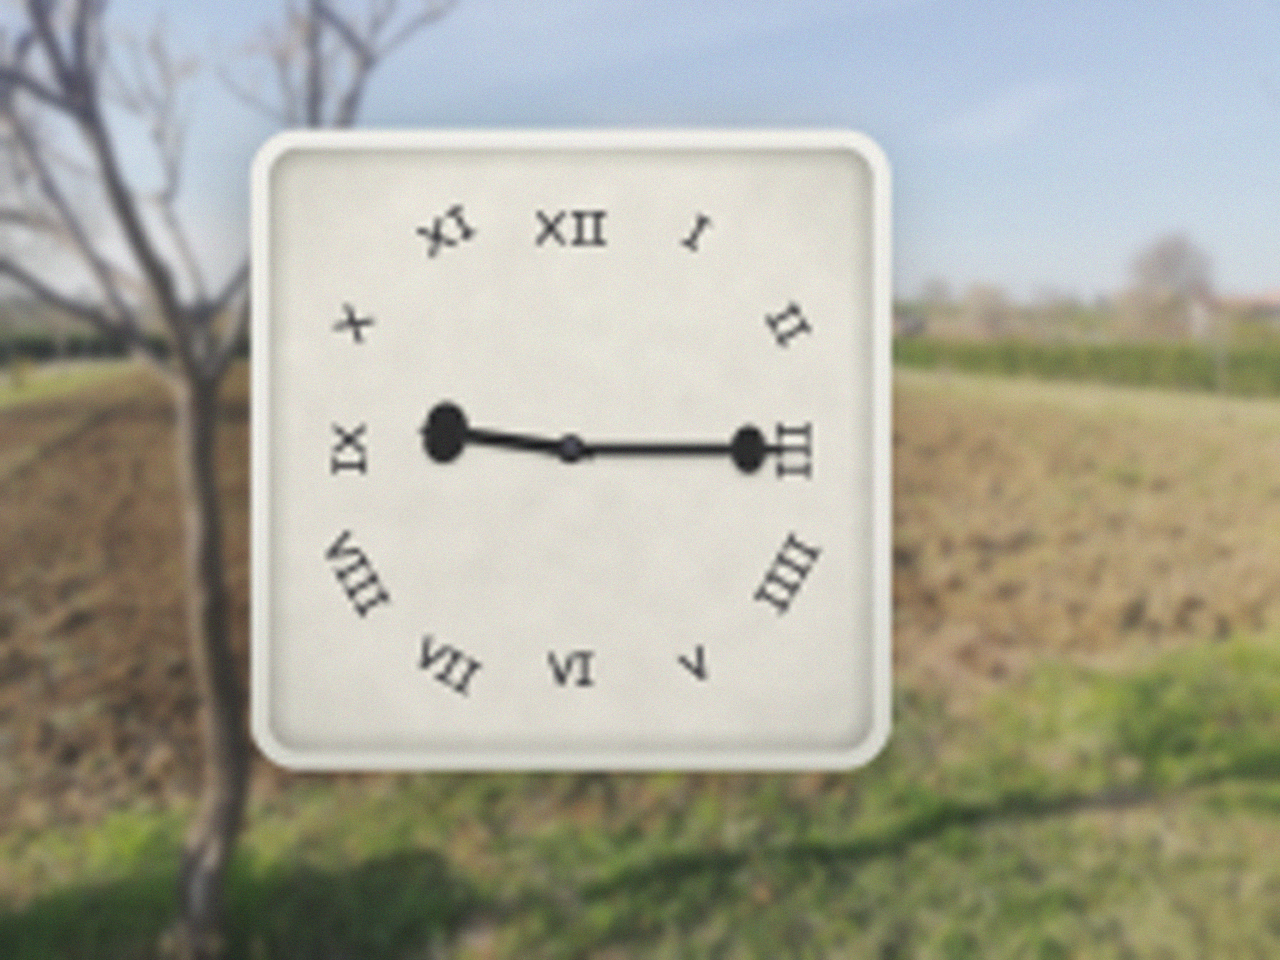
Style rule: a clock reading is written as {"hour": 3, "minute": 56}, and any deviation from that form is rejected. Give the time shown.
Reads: {"hour": 9, "minute": 15}
